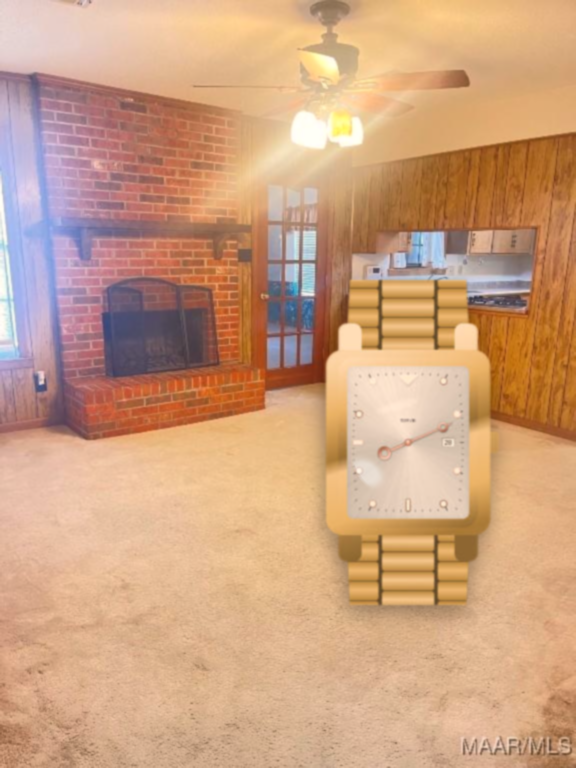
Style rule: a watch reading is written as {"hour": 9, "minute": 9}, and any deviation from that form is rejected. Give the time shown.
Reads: {"hour": 8, "minute": 11}
